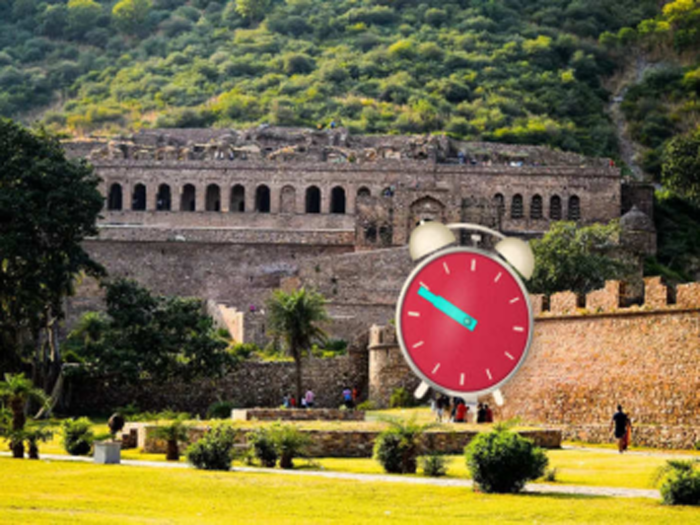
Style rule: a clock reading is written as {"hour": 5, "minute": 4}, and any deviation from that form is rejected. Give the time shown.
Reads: {"hour": 9, "minute": 49}
